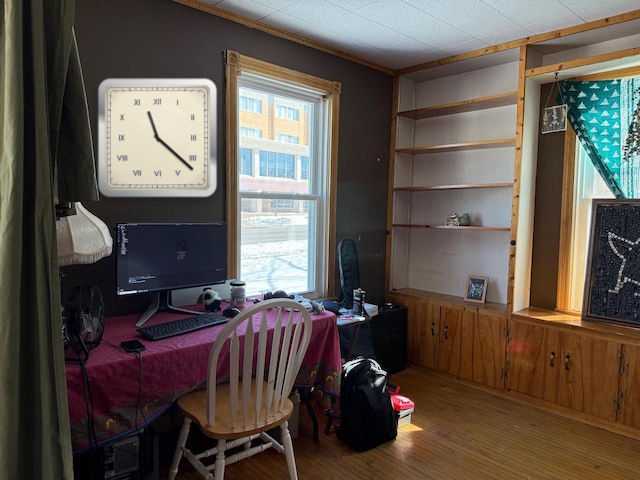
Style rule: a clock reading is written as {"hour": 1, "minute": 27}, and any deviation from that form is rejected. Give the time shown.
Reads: {"hour": 11, "minute": 22}
